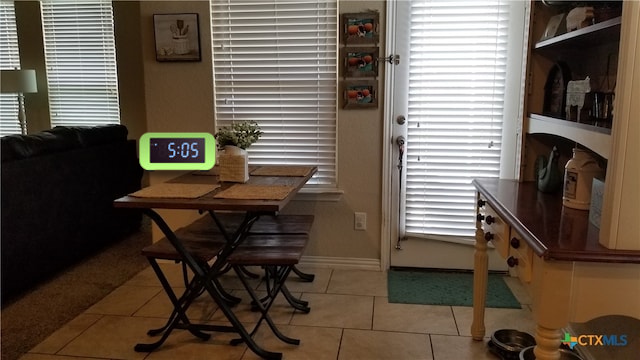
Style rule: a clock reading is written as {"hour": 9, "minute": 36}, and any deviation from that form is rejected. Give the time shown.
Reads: {"hour": 5, "minute": 5}
